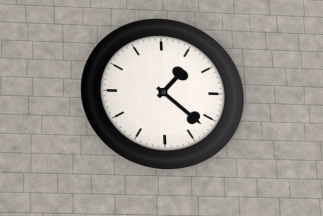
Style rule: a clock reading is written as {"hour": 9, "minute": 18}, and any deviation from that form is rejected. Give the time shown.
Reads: {"hour": 1, "minute": 22}
